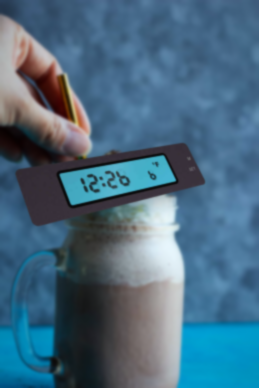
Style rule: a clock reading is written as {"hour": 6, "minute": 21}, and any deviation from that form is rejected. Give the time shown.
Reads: {"hour": 12, "minute": 26}
